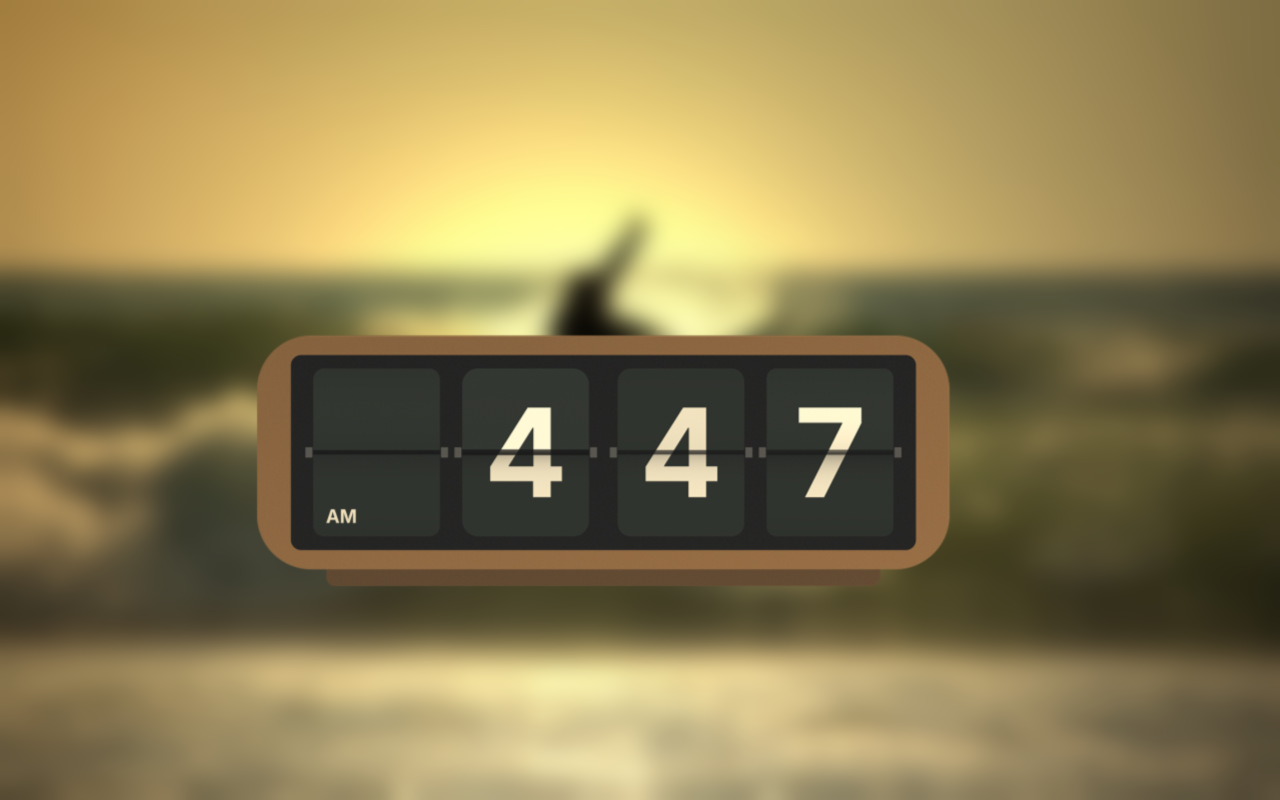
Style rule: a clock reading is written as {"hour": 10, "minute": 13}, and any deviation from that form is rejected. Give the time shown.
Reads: {"hour": 4, "minute": 47}
